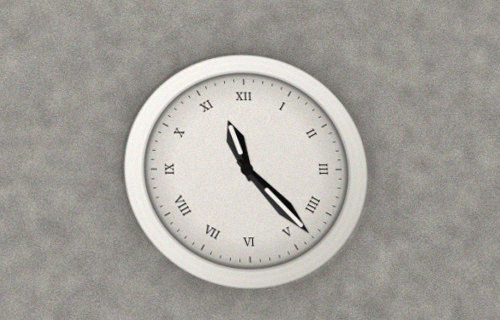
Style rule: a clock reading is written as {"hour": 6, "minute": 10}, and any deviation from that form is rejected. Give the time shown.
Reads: {"hour": 11, "minute": 23}
